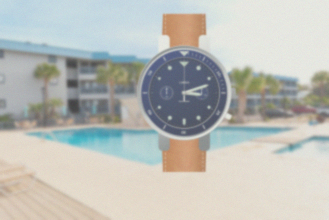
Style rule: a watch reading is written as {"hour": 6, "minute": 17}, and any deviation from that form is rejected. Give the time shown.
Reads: {"hour": 3, "minute": 12}
